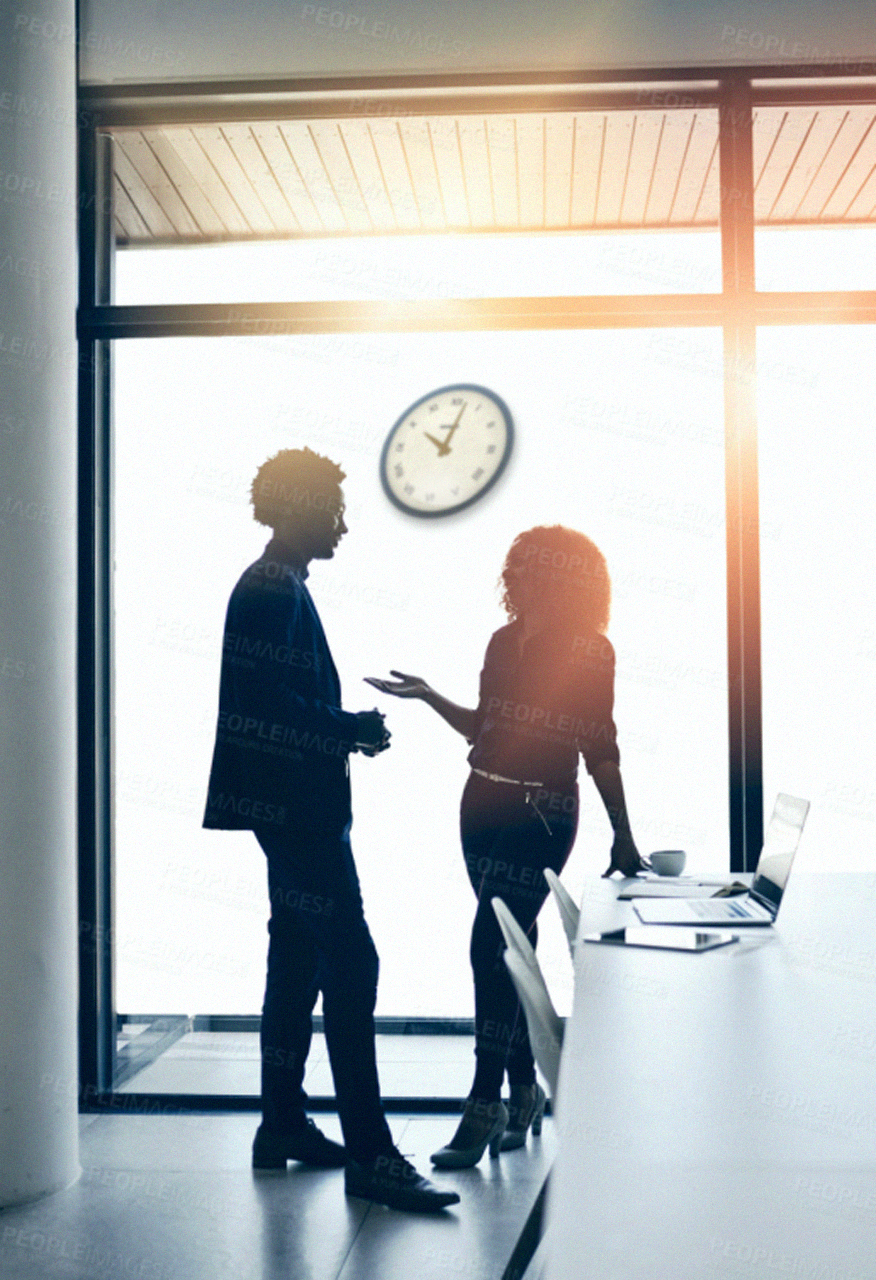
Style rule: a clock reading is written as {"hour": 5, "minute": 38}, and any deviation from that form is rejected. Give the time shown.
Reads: {"hour": 10, "minute": 2}
